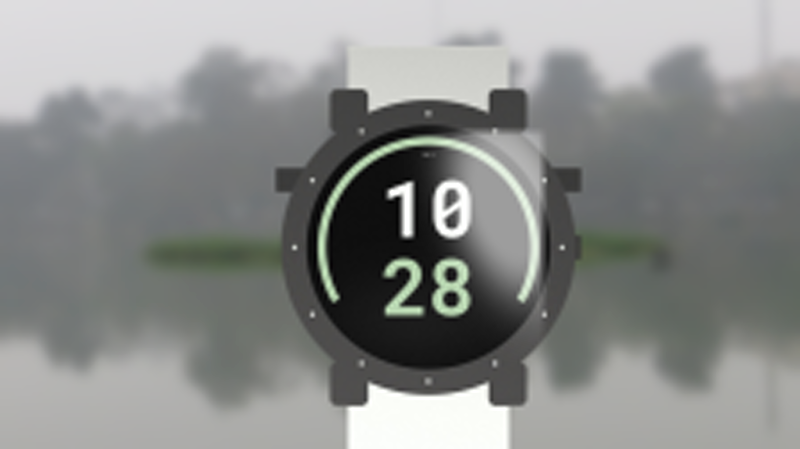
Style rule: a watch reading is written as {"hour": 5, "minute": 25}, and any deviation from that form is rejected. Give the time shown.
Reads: {"hour": 10, "minute": 28}
